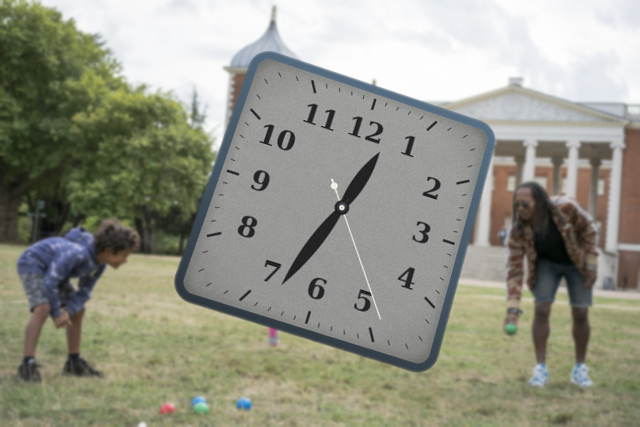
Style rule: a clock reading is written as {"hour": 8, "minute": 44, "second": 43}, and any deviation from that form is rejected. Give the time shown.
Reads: {"hour": 12, "minute": 33, "second": 24}
